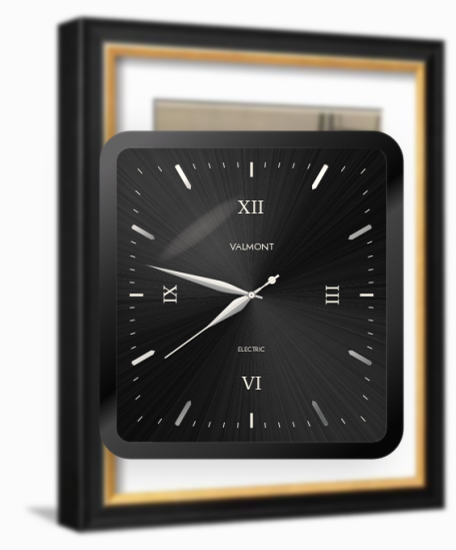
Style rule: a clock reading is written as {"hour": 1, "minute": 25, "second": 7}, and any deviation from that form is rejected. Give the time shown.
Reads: {"hour": 7, "minute": 47, "second": 39}
